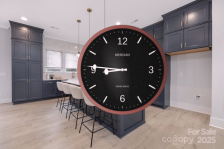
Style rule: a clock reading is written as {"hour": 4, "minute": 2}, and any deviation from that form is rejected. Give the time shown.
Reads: {"hour": 8, "minute": 46}
